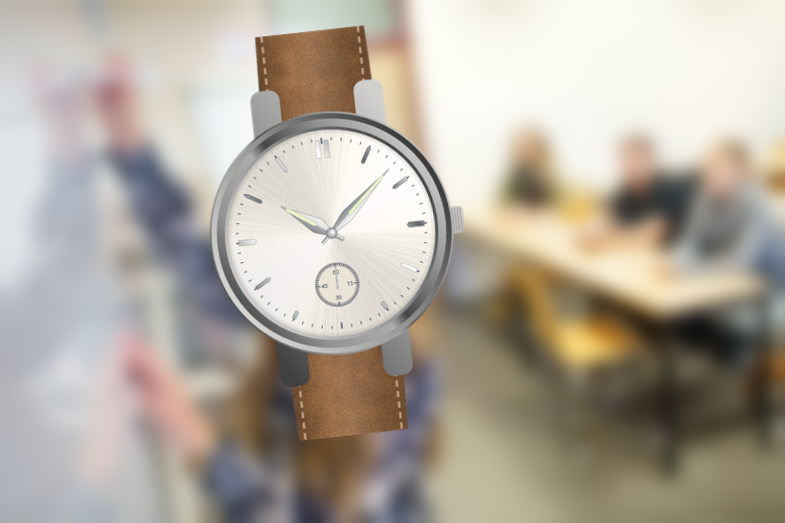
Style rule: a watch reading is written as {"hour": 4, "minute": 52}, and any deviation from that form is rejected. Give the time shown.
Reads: {"hour": 10, "minute": 8}
